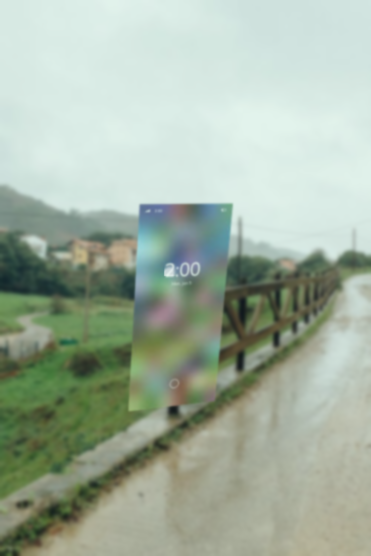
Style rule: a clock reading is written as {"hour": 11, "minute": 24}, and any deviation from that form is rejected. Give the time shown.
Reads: {"hour": 2, "minute": 0}
